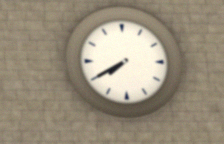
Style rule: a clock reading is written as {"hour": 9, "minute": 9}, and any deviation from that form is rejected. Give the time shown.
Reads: {"hour": 7, "minute": 40}
